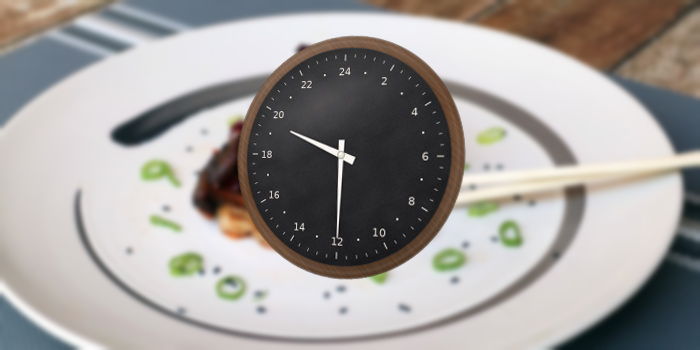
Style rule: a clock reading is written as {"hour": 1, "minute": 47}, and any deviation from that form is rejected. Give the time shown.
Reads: {"hour": 19, "minute": 30}
